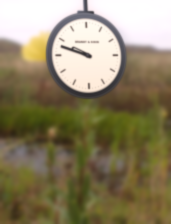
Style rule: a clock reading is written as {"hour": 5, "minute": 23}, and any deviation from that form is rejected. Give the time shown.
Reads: {"hour": 9, "minute": 48}
